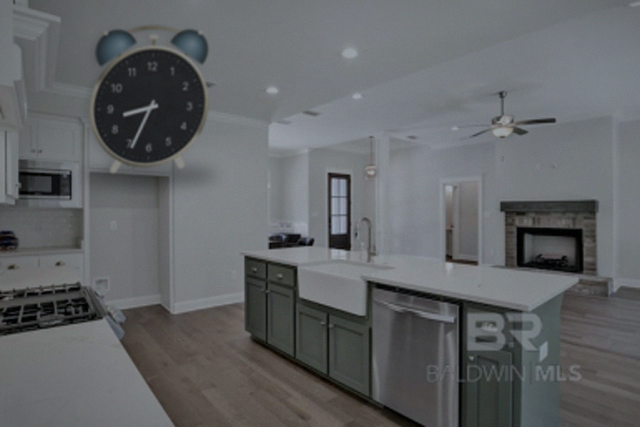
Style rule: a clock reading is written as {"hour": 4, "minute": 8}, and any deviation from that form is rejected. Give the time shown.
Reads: {"hour": 8, "minute": 34}
